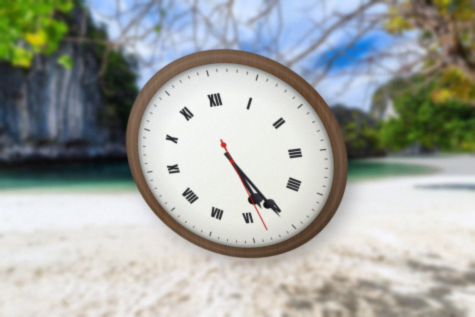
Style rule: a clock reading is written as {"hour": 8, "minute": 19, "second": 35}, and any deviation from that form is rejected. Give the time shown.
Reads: {"hour": 5, "minute": 25, "second": 28}
